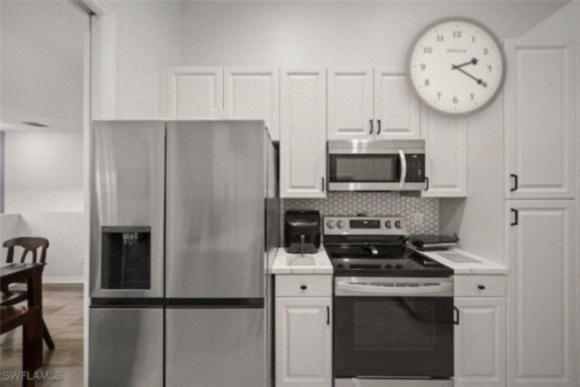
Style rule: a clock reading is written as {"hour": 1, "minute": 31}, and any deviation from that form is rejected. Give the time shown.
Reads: {"hour": 2, "minute": 20}
